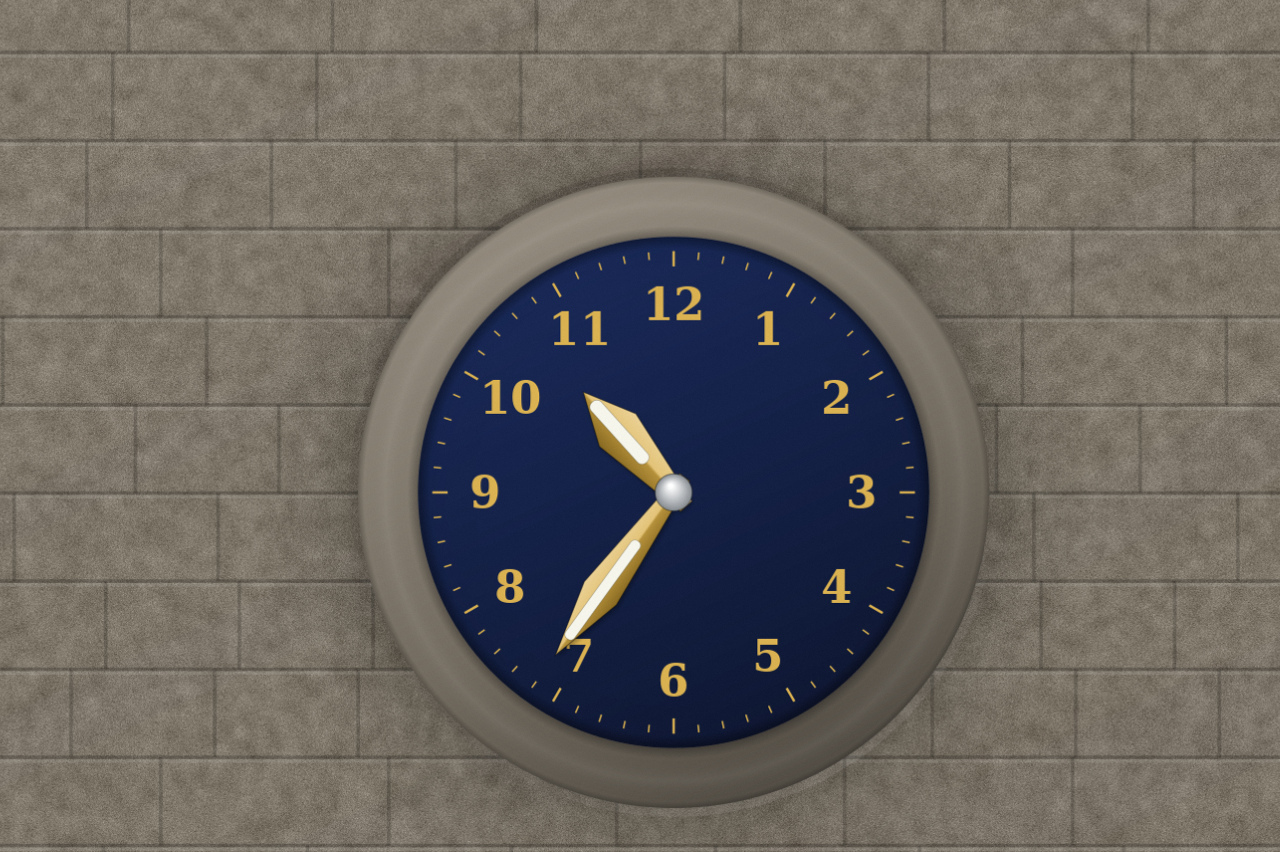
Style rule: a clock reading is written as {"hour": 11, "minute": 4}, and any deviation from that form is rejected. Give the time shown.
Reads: {"hour": 10, "minute": 36}
